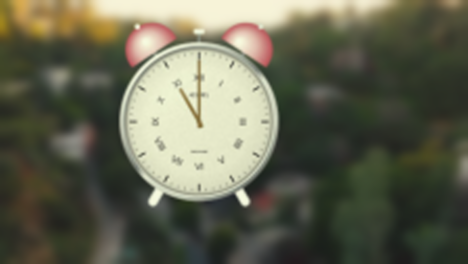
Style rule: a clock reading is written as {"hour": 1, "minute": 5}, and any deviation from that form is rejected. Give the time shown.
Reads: {"hour": 11, "minute": 0}
